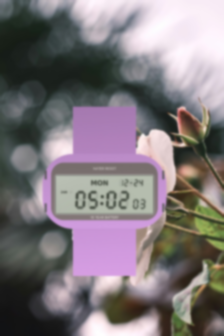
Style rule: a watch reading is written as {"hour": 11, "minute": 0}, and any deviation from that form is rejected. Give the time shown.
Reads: {"hour": 5, "minute": 2}
